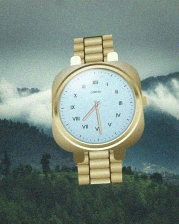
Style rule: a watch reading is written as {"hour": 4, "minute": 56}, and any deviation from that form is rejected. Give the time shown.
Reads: {"hour": 7, "minute": 29}
